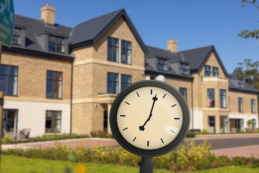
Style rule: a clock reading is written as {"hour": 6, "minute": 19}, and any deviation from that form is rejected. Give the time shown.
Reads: {"hour": 7, "minute": 2}
